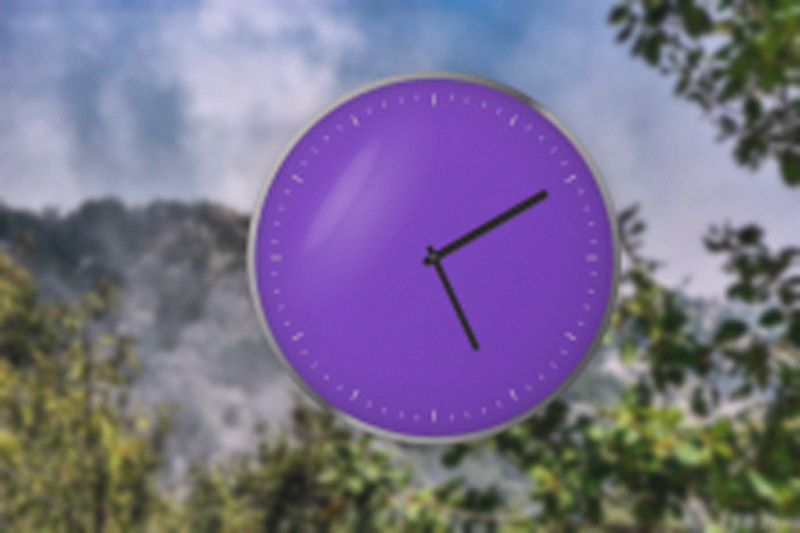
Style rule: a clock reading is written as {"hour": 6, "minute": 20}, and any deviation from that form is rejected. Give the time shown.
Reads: {"hour": 5, "minute": 10}
